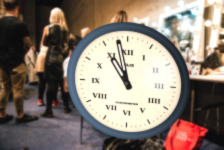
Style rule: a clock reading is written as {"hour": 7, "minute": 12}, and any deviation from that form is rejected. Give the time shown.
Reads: {"hour": 10, "minute": 58}
